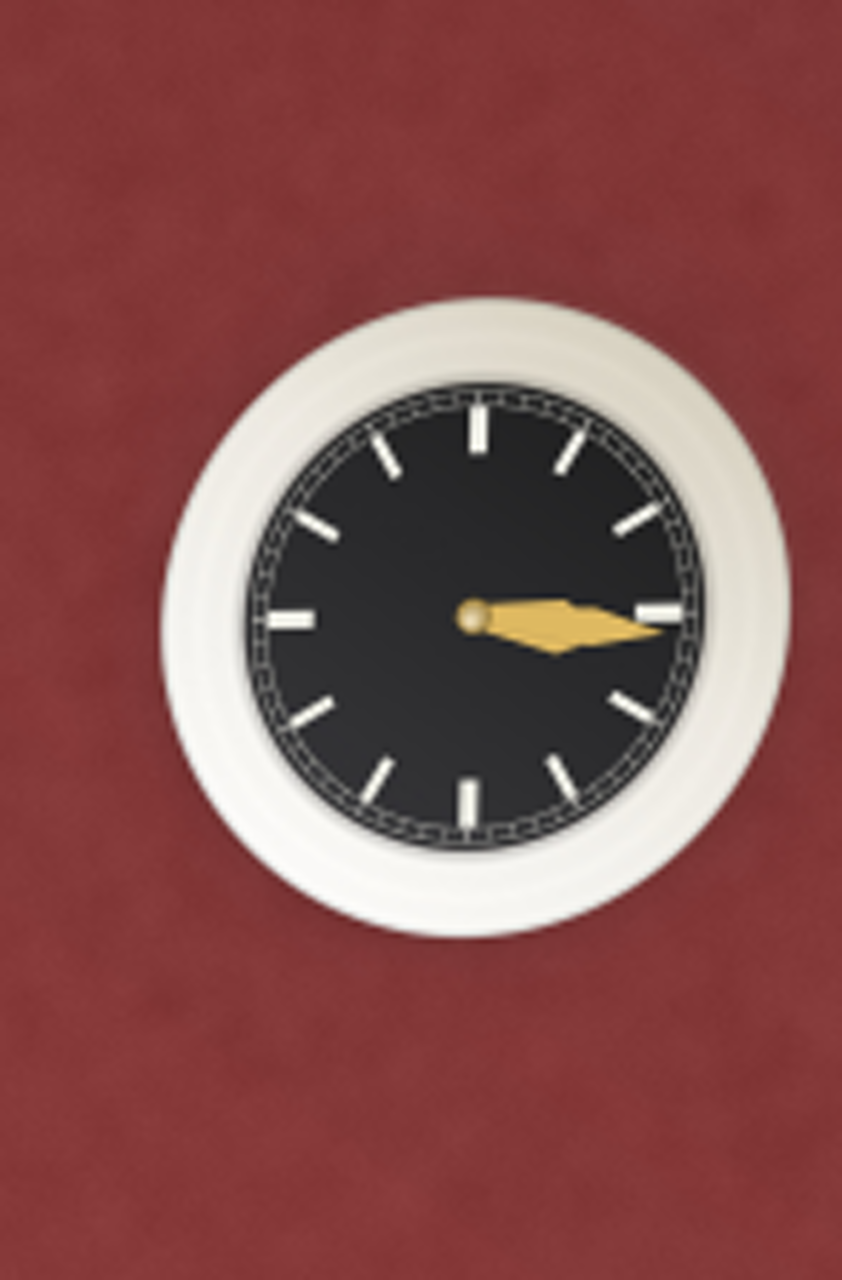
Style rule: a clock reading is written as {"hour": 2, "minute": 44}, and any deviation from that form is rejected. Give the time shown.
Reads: {"hour": 3, "minute": 16}
